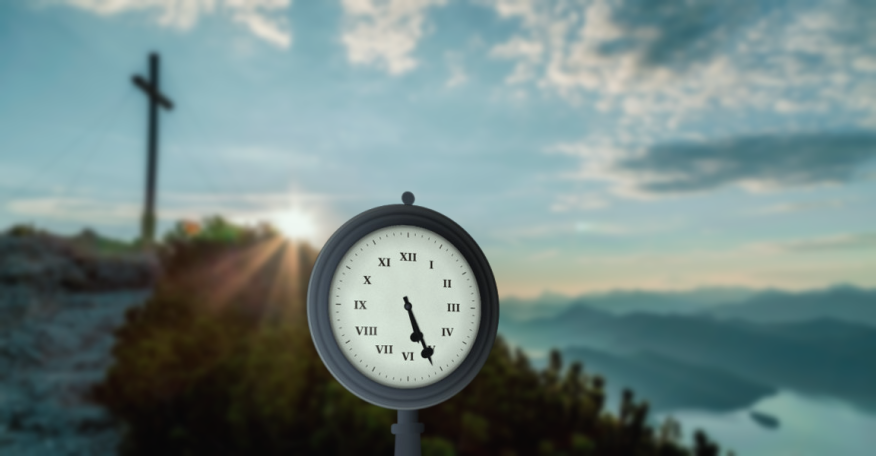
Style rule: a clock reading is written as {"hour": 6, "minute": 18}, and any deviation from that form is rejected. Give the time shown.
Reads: {"hour": 5, "minute": 26}
